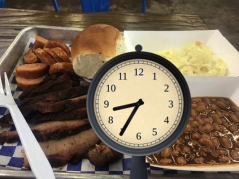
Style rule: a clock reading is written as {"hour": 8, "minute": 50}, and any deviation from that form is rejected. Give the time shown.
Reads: {"hour": 8, "minute": 35}
